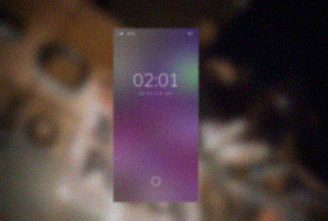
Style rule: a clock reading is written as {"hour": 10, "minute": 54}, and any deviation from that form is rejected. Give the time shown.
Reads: {"hour": 2, "minute": 1}
